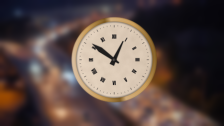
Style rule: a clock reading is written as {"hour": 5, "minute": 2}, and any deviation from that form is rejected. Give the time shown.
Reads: {"hour": 12, "minute": 51}
